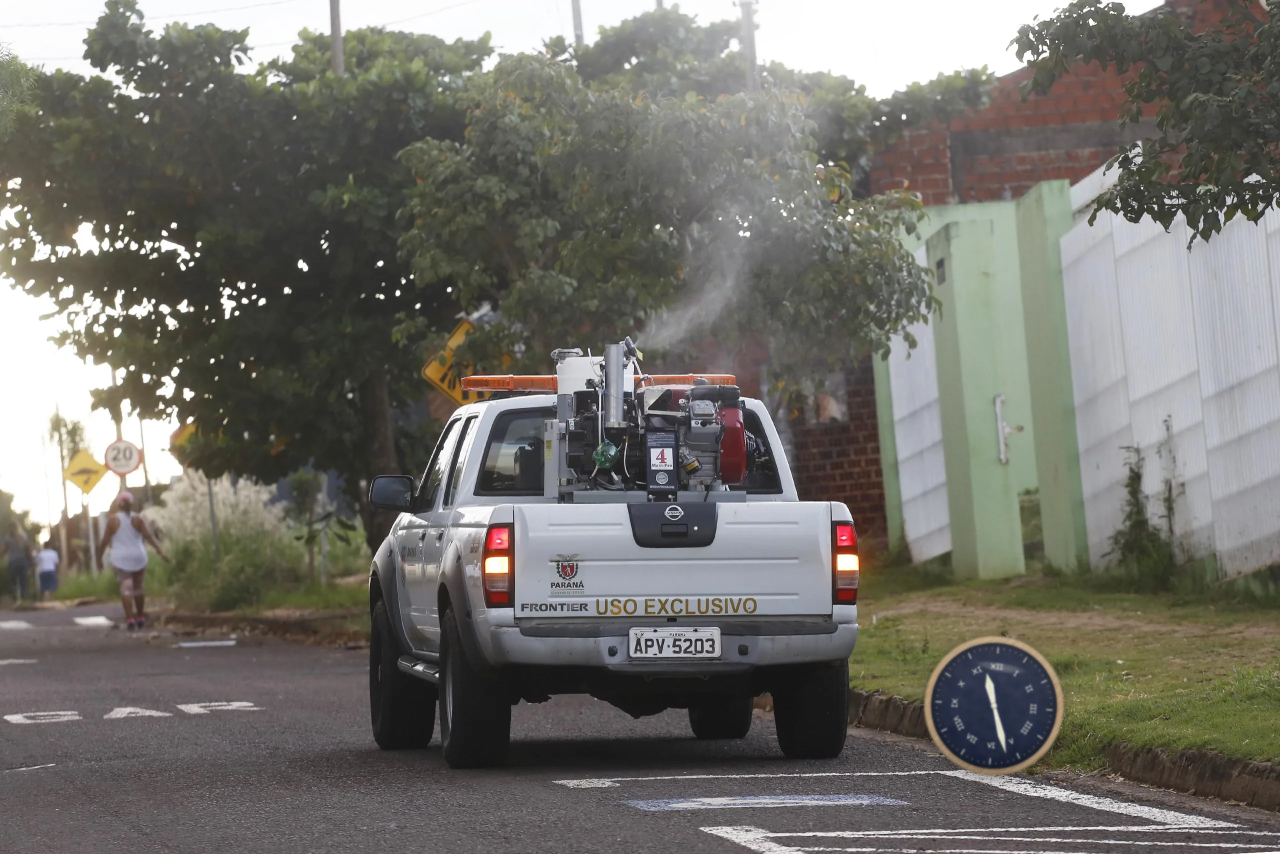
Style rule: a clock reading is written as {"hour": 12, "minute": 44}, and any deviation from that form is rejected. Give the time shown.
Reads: {"hour": 11, "minute": 27}
